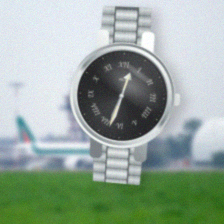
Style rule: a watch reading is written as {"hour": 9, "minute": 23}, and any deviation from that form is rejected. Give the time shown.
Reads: {"hour": 12, "minute": 33}
